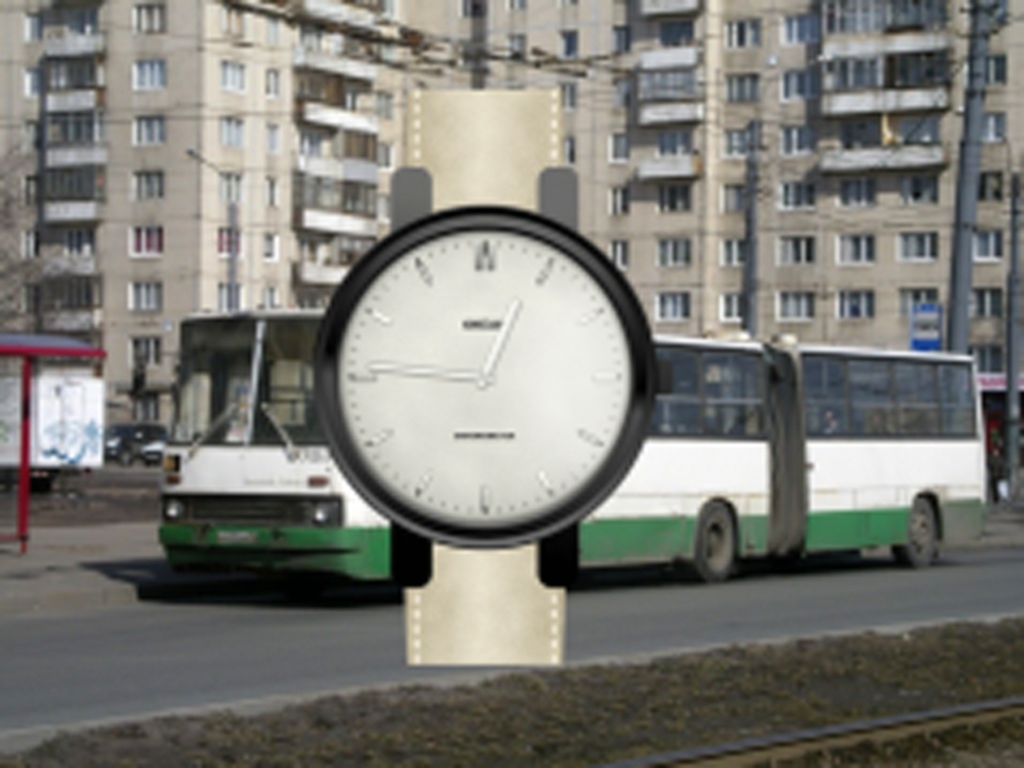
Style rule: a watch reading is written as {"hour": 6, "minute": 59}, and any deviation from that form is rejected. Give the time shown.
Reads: {"hour": 12, "minute": 46}
